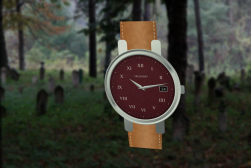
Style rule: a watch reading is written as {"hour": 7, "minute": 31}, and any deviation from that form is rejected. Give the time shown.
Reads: {"hour": 10, "minute": 13}
